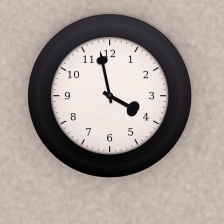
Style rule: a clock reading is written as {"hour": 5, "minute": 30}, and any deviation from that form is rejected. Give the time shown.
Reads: {"hour": 3, "minute": 58}
